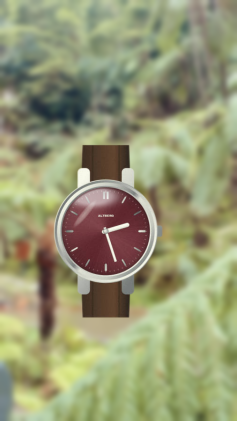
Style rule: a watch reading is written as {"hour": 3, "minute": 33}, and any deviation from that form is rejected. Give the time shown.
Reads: {"hour": 2, "minute": 27}
